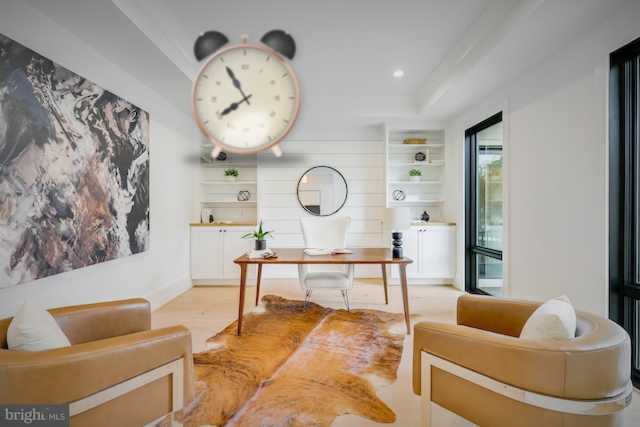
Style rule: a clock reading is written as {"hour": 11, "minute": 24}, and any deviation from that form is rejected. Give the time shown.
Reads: {"hour": 7, "minute": 55}
